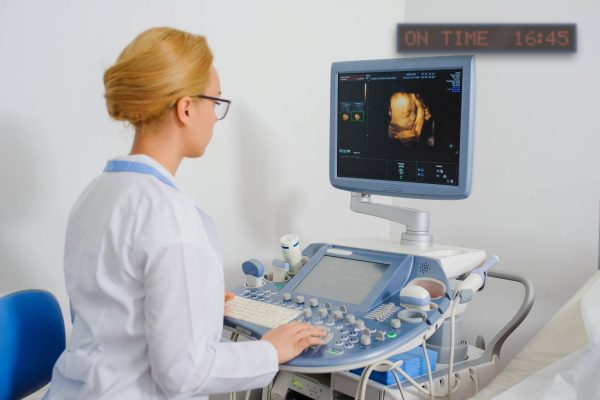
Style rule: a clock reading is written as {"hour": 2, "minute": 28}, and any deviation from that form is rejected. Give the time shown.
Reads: {"hour": 16, "minute": 45}
